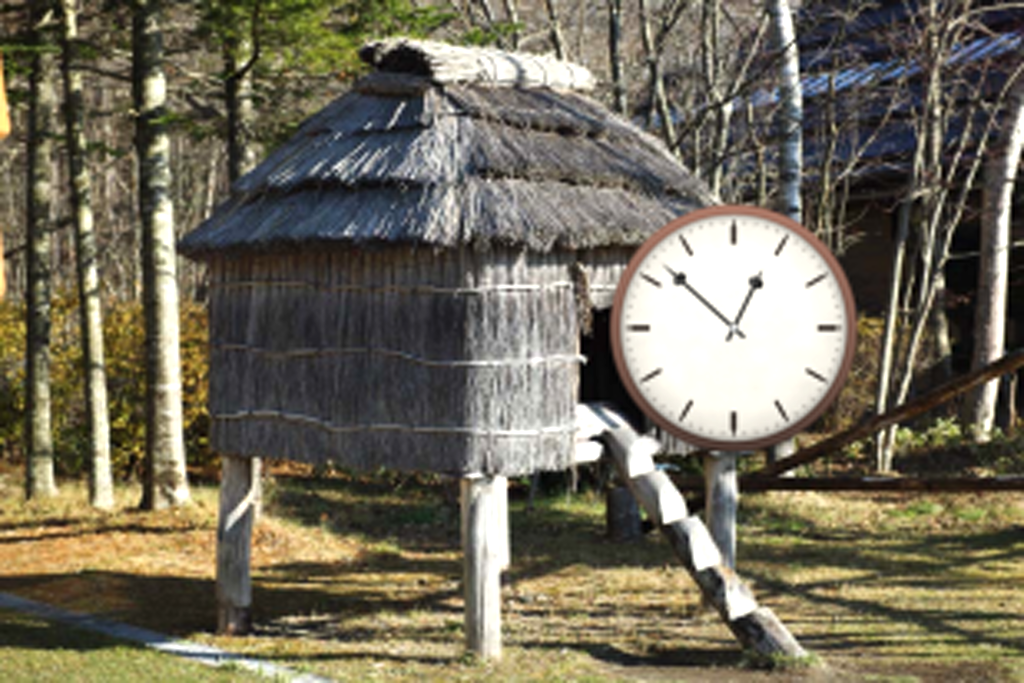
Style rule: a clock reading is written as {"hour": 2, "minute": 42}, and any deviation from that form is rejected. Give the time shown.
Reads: {"hour": 12, "minute": 52}
